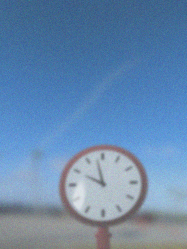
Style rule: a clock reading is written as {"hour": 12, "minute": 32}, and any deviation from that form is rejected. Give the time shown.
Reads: {"hour": 9, "minute": 58}
